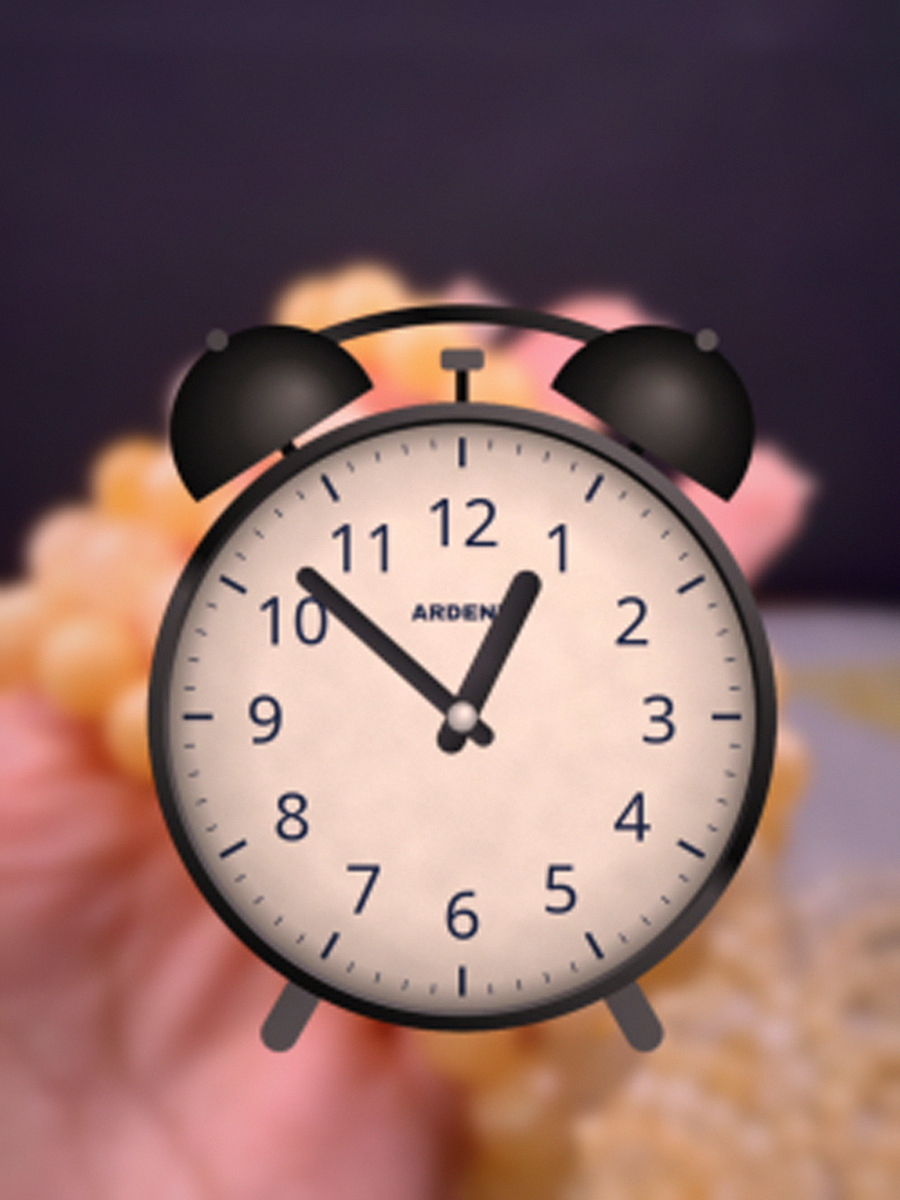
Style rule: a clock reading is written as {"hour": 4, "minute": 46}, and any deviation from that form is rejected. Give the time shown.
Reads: {"hour": 12, "minute": 52}
